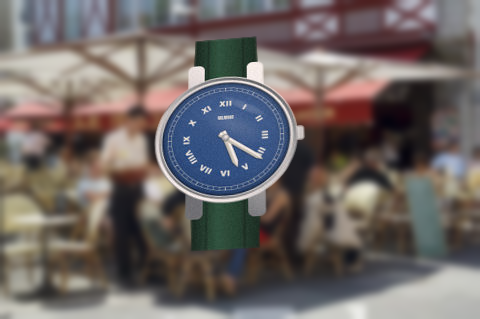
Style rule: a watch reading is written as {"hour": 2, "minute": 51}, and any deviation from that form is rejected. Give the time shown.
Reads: {"hour": 5, "minute": 21}
